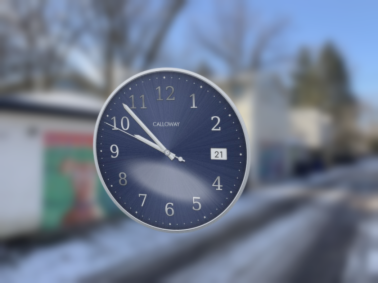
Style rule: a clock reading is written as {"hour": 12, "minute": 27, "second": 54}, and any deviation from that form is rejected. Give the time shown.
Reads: {"hour": 9, "minute": 52, "second": 49}
